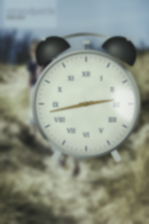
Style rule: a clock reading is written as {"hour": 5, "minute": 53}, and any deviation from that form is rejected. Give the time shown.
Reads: {"hour": 2, "minute": 43}
